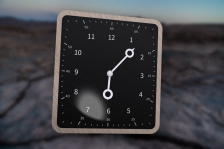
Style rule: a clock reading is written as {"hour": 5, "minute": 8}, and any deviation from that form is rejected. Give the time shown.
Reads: {"hour": 6, "minute": 7}
